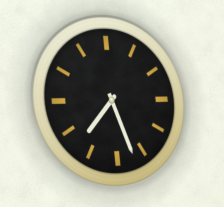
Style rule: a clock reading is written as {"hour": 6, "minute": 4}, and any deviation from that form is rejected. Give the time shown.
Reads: {"hour": 7, "minute": 27}
